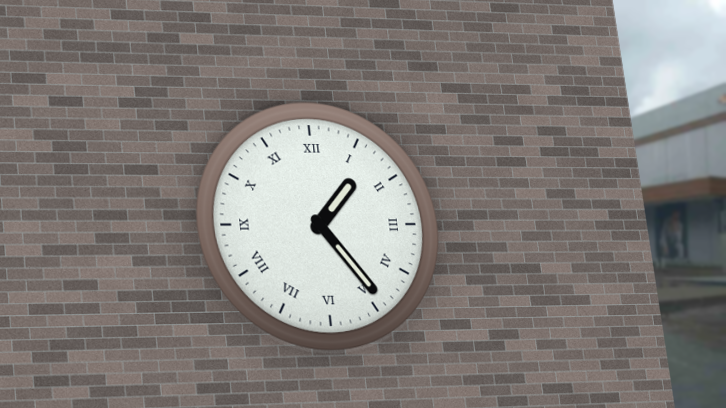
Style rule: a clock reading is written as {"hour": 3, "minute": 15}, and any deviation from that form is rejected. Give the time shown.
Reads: {"hour": 1, "minute": 24}
